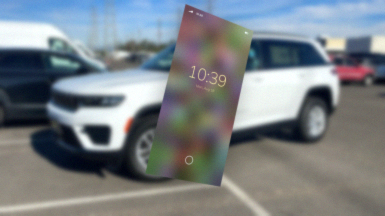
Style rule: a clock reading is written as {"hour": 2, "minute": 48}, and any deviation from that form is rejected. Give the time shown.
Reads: {"hour": 10, "minute": 39}
